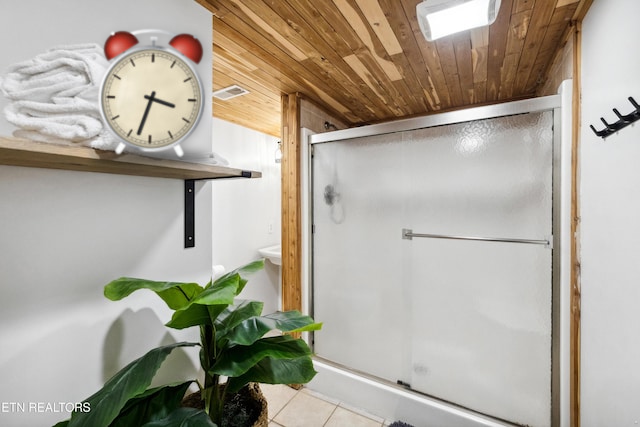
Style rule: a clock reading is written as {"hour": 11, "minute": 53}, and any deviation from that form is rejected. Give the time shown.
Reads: {"hour": 3, "minute": 33}
